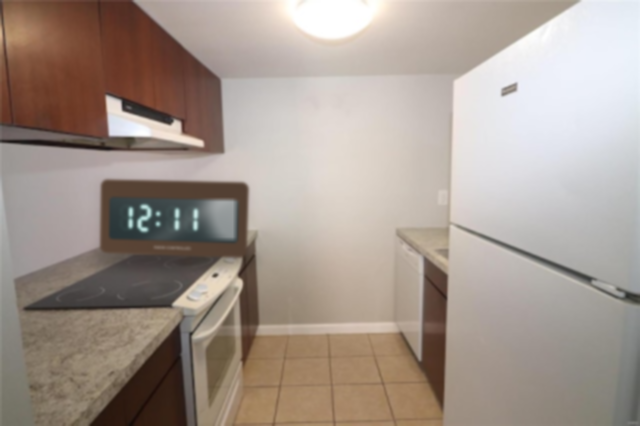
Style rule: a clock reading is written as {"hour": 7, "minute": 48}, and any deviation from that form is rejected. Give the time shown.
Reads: {"hour": 12, "minute": 11}
